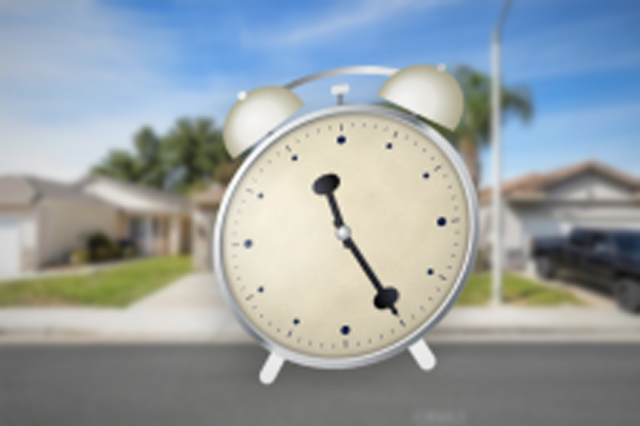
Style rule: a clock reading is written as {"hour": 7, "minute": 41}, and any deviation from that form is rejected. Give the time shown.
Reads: {"hour": 11, "minute": 25}
